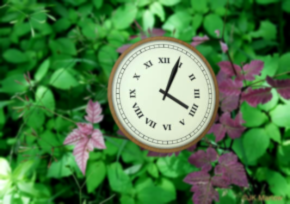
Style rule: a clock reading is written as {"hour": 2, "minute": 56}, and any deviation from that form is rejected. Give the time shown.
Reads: {"hour": 4, "minute": 4}
